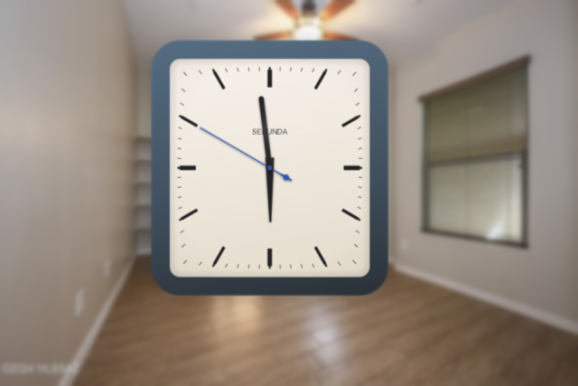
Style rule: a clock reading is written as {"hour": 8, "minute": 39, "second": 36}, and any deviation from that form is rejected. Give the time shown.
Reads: {"hour": 5, "minute": 58, "second": 50}
